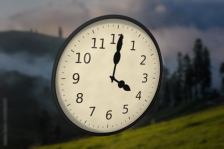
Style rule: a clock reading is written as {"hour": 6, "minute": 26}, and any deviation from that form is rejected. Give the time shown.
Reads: {"hour": 4, "minute": 1}
